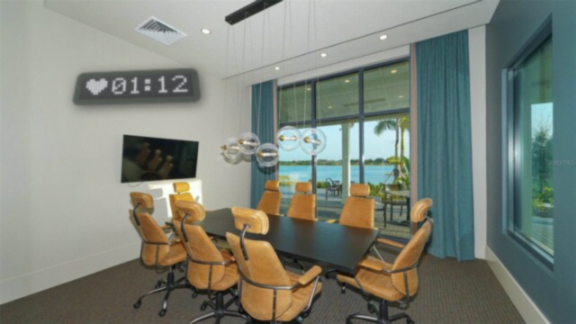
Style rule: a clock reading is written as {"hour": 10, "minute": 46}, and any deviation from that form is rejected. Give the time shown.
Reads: {"hour": 1, "minute": 12}
